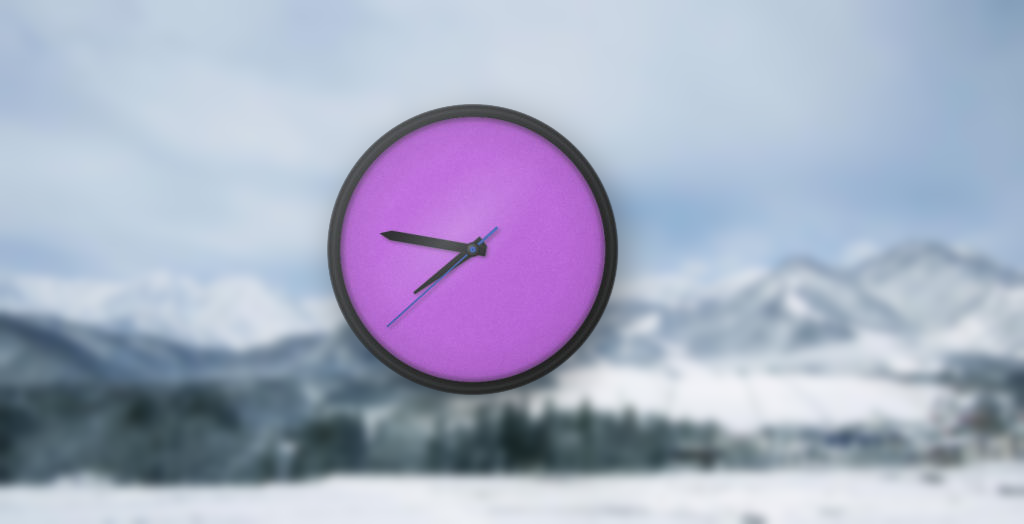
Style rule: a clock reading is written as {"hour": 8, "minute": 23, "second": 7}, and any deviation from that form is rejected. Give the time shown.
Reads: {"hour": 7, "minute": 46, "second": 38}
